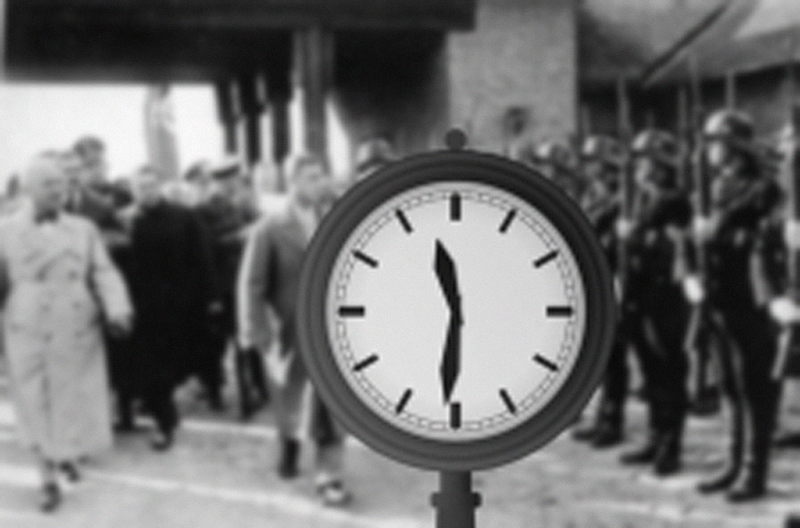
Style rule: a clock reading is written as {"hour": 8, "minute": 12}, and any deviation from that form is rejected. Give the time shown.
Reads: {"hour": 11, "minute": 31}
